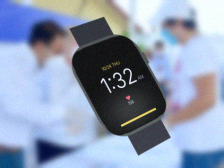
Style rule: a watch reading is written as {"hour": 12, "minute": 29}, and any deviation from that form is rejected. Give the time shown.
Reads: {"hour": 1, "minute": 32}
